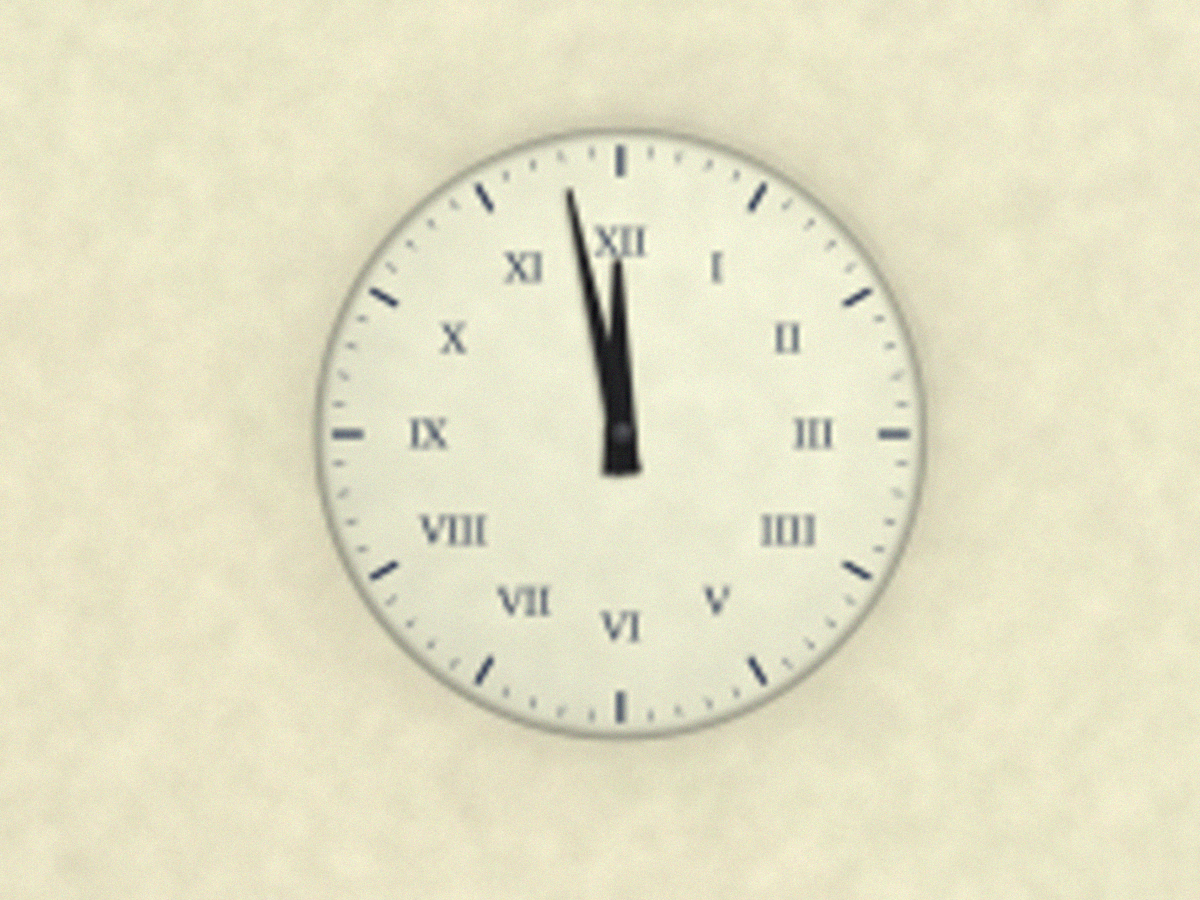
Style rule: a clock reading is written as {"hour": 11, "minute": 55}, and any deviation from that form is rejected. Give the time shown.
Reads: {"hour": 11, "minute": 58}
